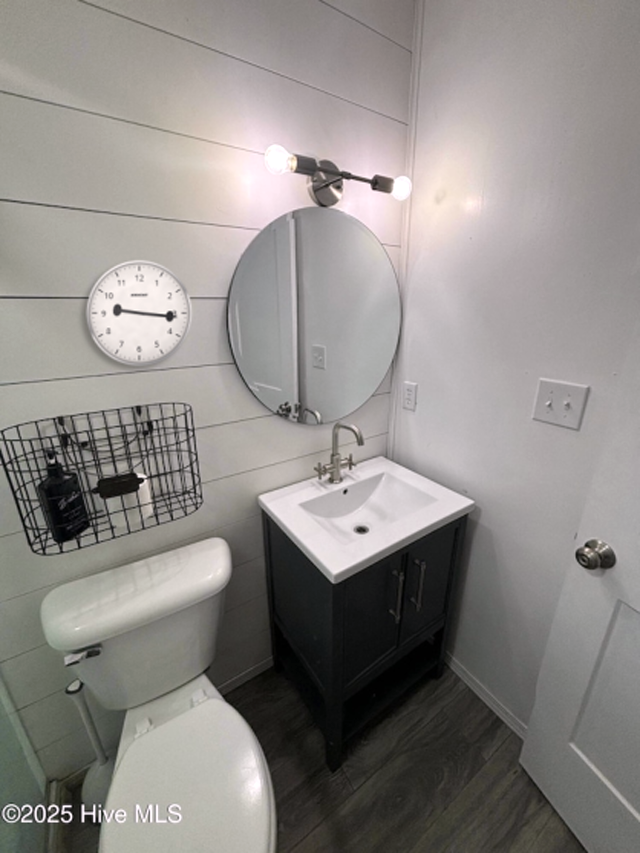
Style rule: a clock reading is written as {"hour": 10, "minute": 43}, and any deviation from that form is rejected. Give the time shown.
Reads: {"hour": 9, "minute": 16}
